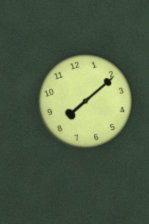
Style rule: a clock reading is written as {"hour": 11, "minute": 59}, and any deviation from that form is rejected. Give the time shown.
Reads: {"hour": 8, "minute": 11}
